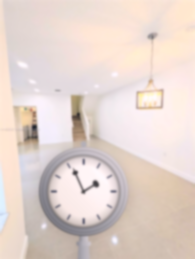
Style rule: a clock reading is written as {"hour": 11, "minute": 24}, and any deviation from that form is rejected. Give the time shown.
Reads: {"hour": 1, "minute": 56}
